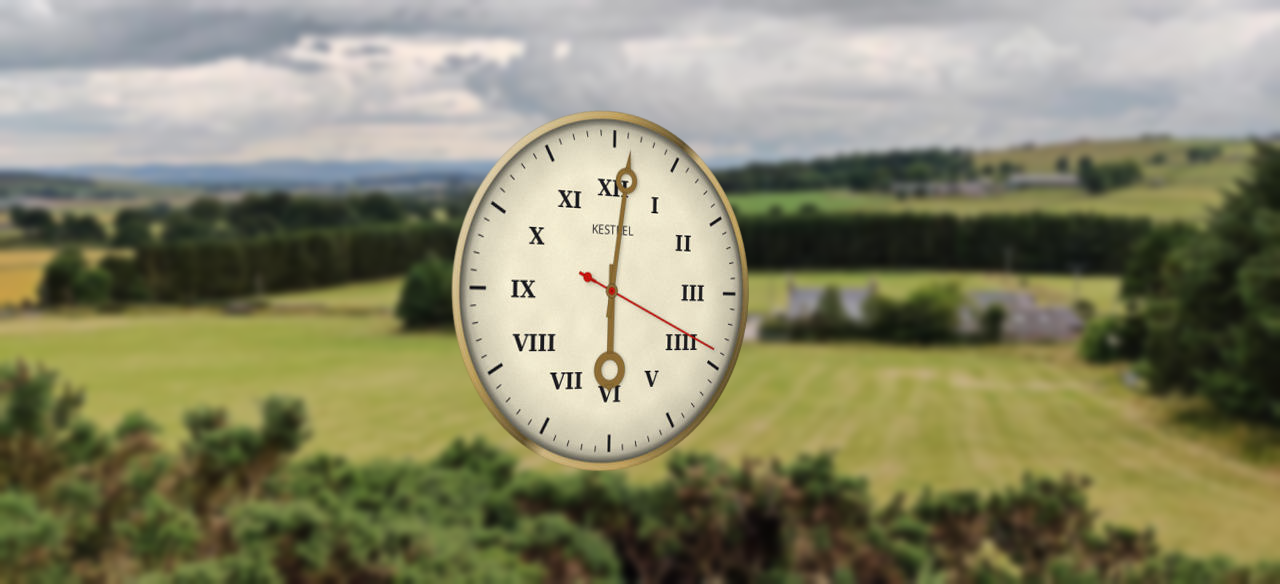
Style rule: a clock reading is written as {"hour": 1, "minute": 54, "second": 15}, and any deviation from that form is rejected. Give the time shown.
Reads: {"hour": 6, "minute": 1, "second": 19}
